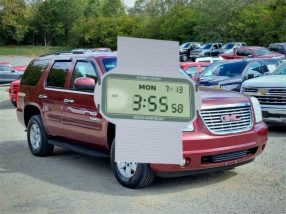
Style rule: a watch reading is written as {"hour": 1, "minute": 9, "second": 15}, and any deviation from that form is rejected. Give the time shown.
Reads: {"hour": 3, "minute": 55, "second": 58}
